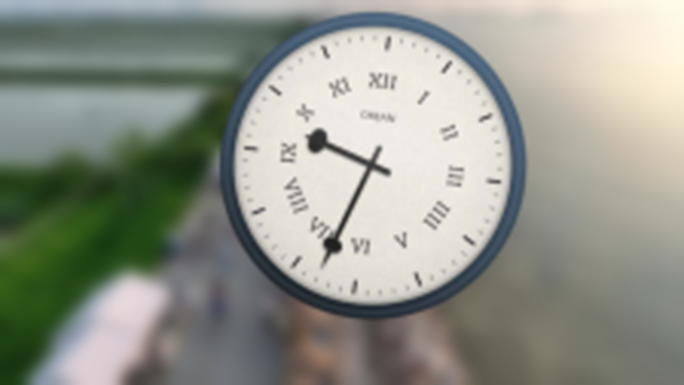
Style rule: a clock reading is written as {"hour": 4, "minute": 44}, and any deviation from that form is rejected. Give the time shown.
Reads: {"hour": 9, "minute": 33}
